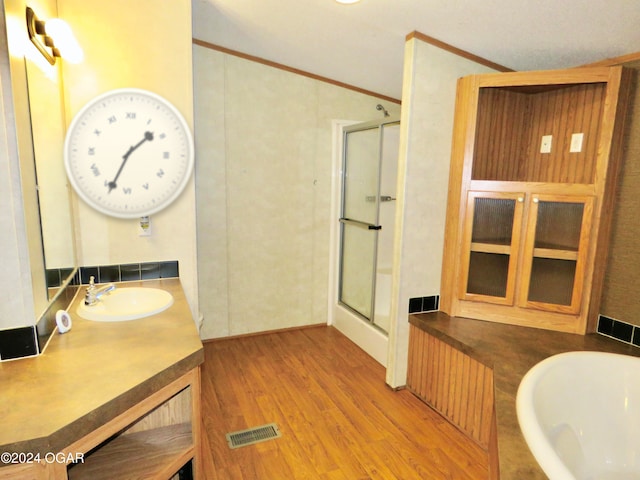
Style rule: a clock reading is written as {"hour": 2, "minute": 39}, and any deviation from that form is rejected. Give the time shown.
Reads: {"hour": 1, "minute": 34}
